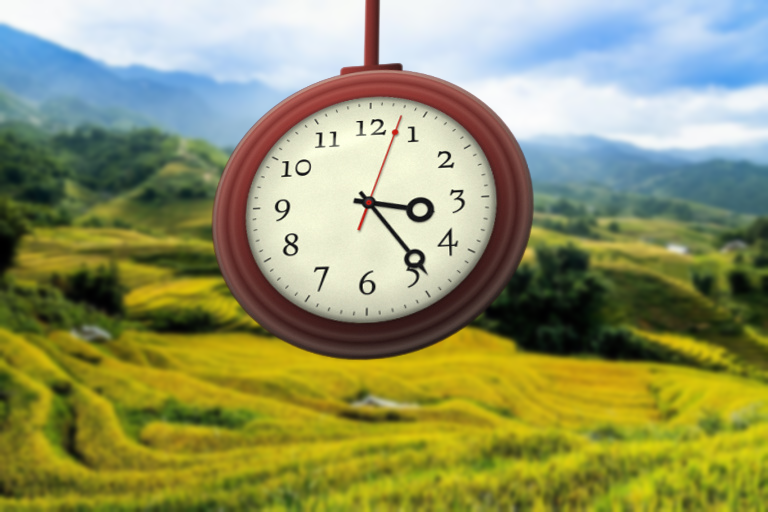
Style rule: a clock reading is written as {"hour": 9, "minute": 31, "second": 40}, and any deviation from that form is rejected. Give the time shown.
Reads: {"hour": 3, "minute": 24, "second": 3}
